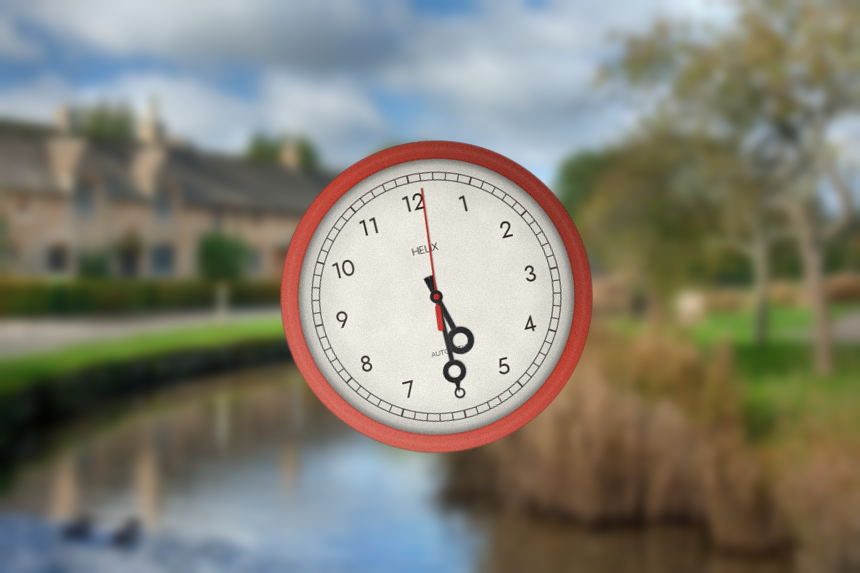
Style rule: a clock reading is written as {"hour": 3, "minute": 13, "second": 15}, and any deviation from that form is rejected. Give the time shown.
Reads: {"hour": 5, "minute": 30, "second": 1}
